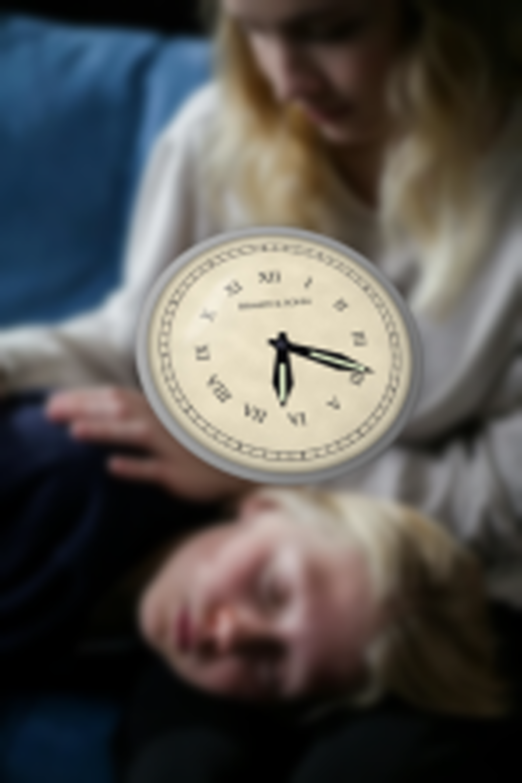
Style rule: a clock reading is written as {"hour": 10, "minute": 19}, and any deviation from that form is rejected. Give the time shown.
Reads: {"hour": 6, "minute": 19}
